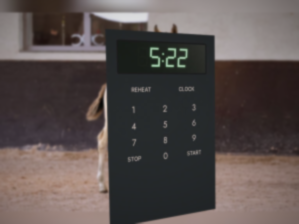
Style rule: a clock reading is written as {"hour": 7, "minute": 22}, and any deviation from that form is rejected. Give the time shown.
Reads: {"hour": 5, "minute": 22}
